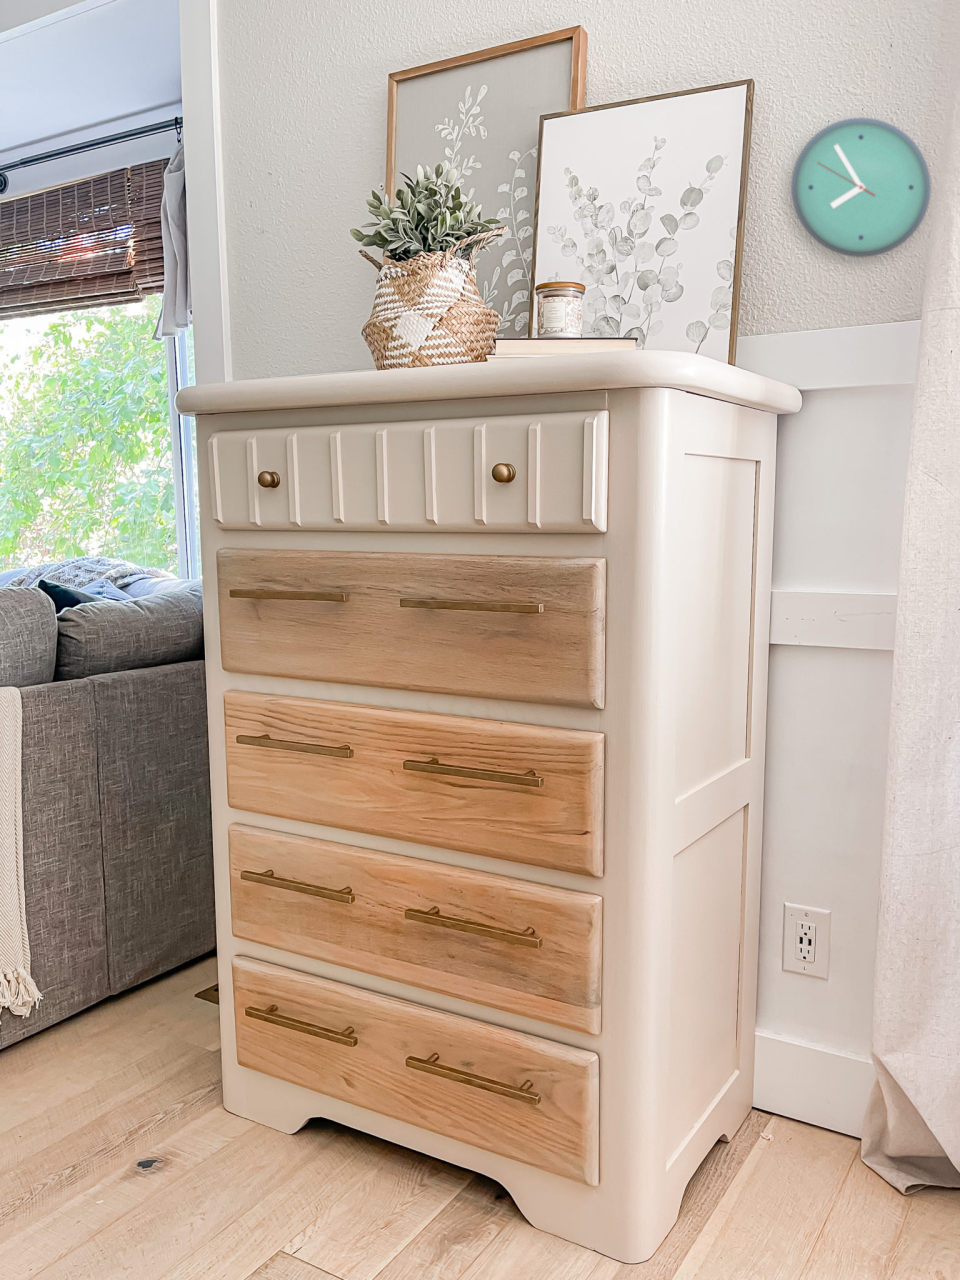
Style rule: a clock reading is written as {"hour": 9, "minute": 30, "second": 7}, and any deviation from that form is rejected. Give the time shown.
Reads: {"hour": 7, "minute": 54, "second": 50}
